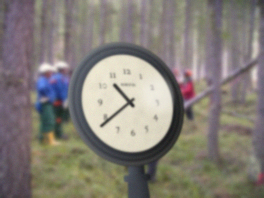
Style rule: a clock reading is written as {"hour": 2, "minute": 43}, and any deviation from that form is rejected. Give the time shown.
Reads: {"hour": 10, "minute": 39}
